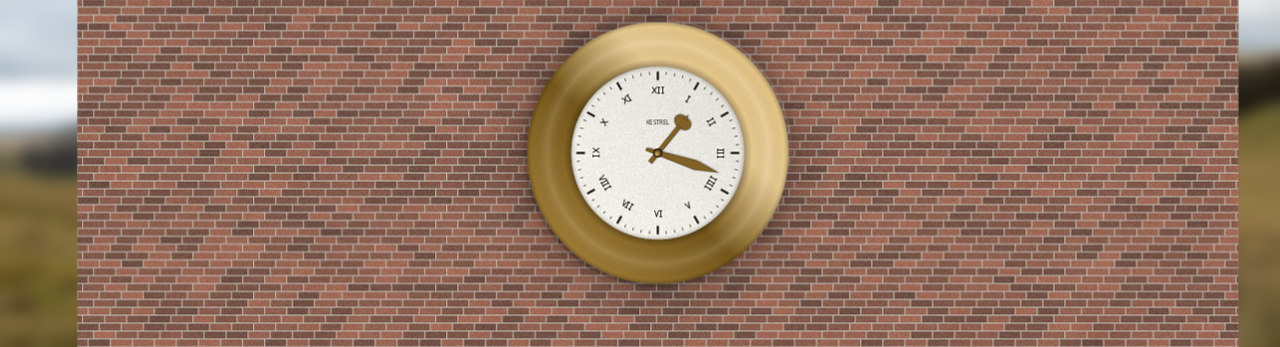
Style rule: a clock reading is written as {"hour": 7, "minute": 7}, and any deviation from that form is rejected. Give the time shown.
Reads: {"hour": 1, "minute": 18}
